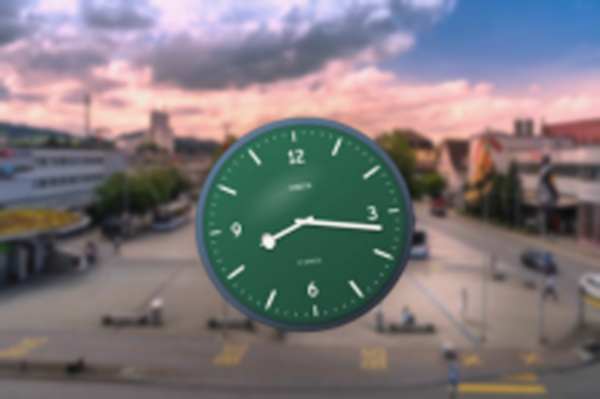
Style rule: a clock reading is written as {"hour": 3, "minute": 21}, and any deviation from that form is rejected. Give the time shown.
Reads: {"hour": 8, "minute": 17}
